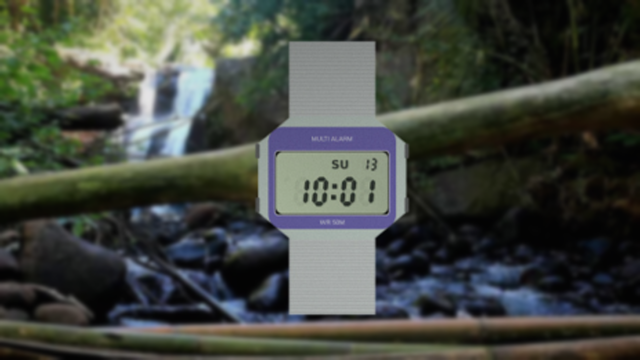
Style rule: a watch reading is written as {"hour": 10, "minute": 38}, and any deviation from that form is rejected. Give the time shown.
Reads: {"hour": 10, "minute": 1}
